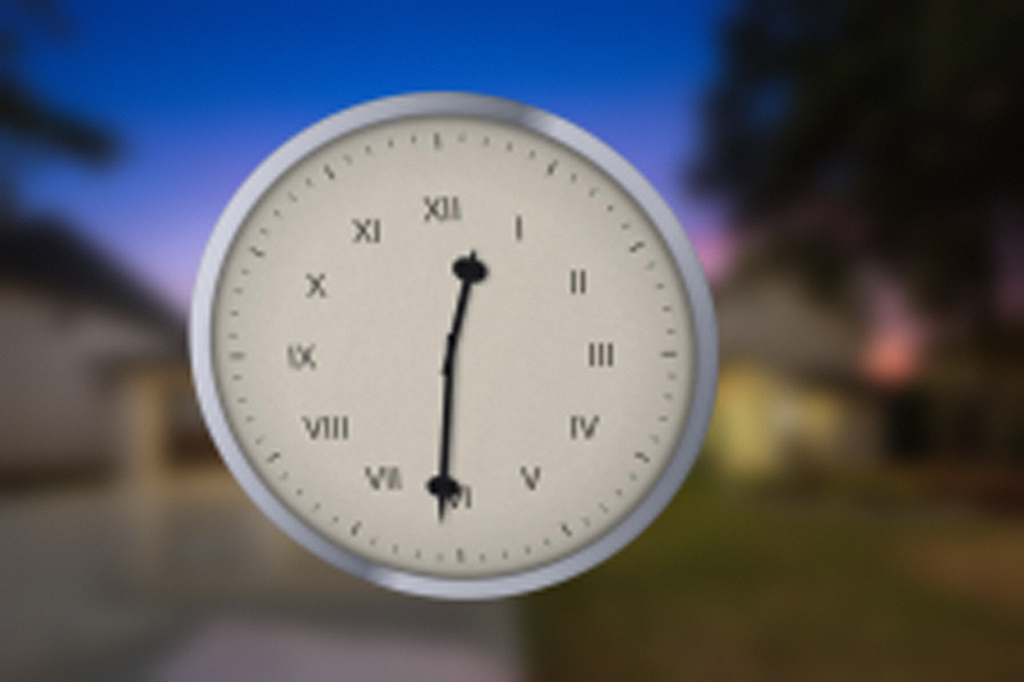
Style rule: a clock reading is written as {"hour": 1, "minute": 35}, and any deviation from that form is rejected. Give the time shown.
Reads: {"hour": 12, "minute": 31}
